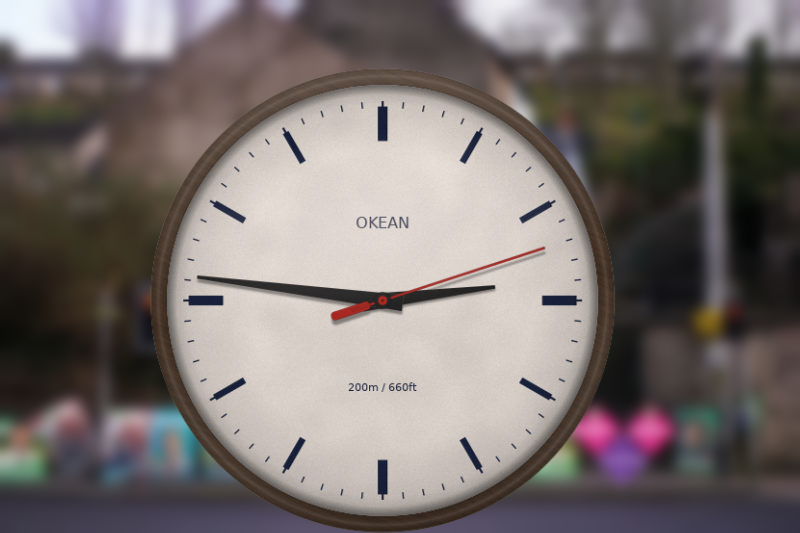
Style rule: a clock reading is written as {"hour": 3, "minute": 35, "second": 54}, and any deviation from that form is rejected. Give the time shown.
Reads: {"hour": 2, "minute": 46, "second": 12}
